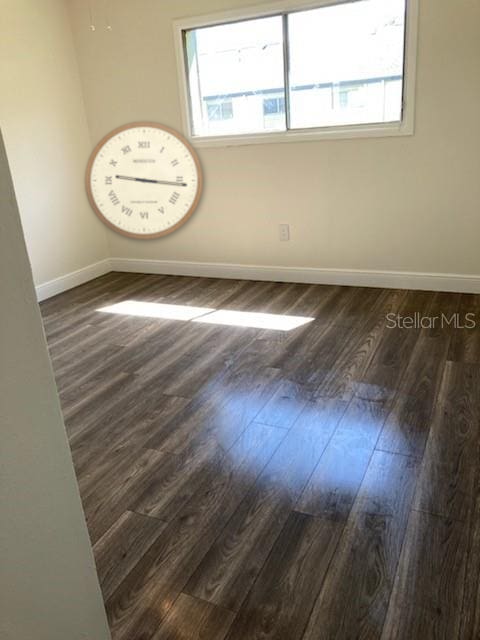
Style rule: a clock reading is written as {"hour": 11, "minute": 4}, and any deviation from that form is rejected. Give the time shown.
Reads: {"hour": 9, "minute": 16}
